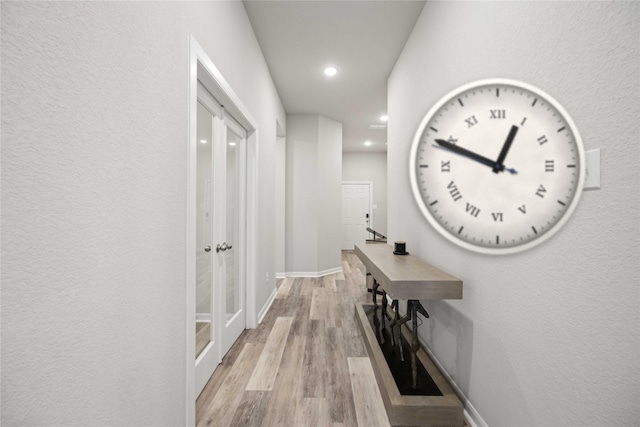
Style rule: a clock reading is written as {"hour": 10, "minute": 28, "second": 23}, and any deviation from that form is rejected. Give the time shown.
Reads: {"hour": 12, "minute": 48, "second": 48}
